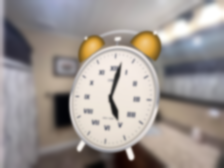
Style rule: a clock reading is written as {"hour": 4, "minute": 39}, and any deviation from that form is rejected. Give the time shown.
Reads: {"hour": 5, "minute": 2}
